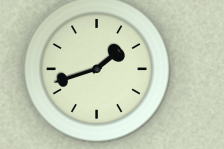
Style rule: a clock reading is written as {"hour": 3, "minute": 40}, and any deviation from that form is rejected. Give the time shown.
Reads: {"hour": 1, "minute": 42}
